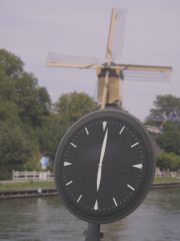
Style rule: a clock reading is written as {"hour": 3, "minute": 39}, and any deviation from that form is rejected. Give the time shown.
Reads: {"hour": 6, "minute": 1}
